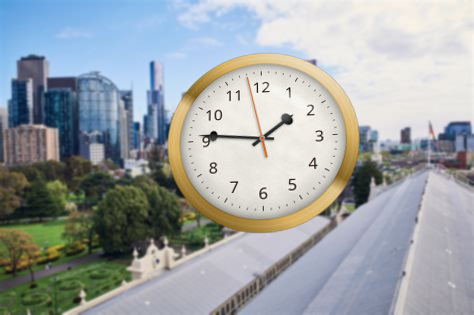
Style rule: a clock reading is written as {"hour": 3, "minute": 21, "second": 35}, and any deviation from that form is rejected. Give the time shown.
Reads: {"hour": 1, "minute": 45, "second": 58}
